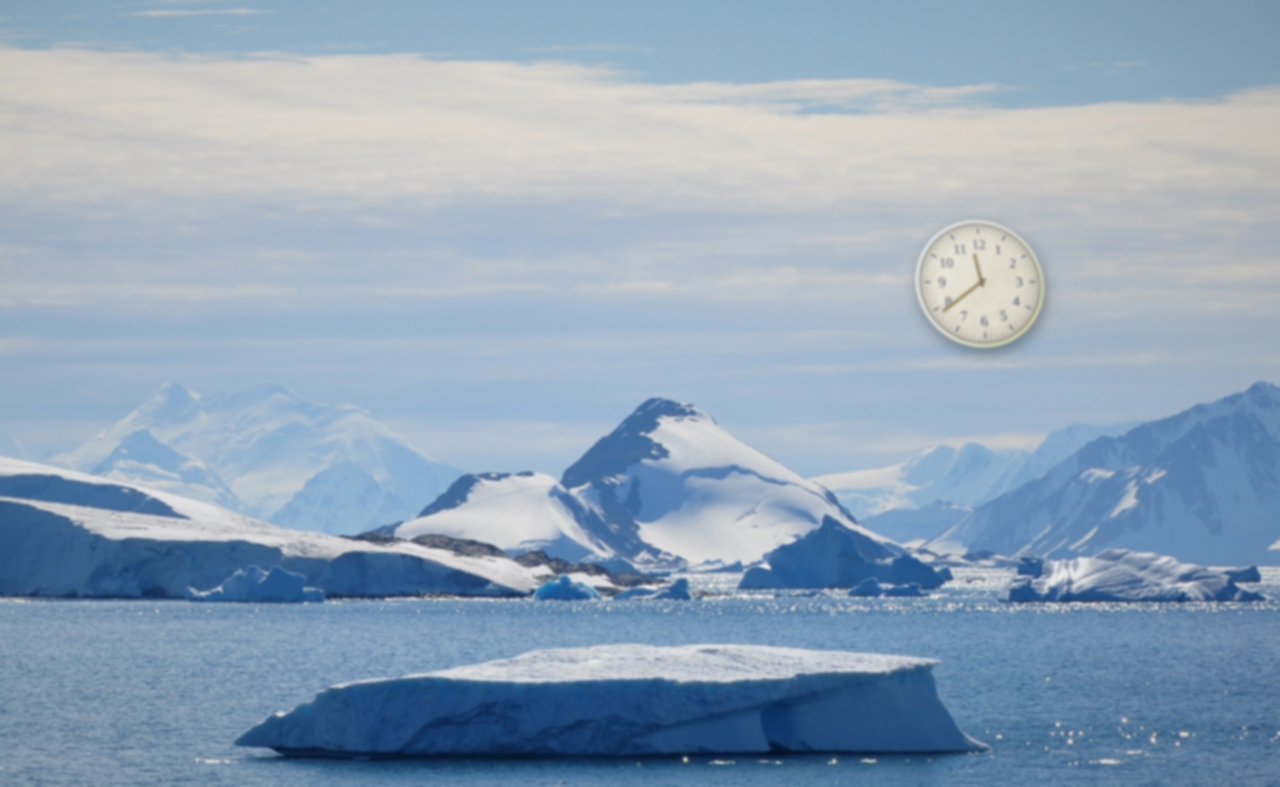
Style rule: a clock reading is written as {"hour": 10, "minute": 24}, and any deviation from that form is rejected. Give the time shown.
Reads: {"hour": 11, "minute": 39}
